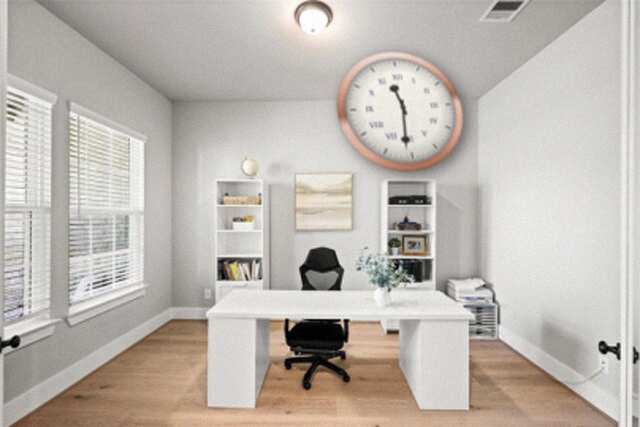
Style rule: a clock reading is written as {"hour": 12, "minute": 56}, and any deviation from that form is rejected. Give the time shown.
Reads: {"hour": 11, "minute": 31}
